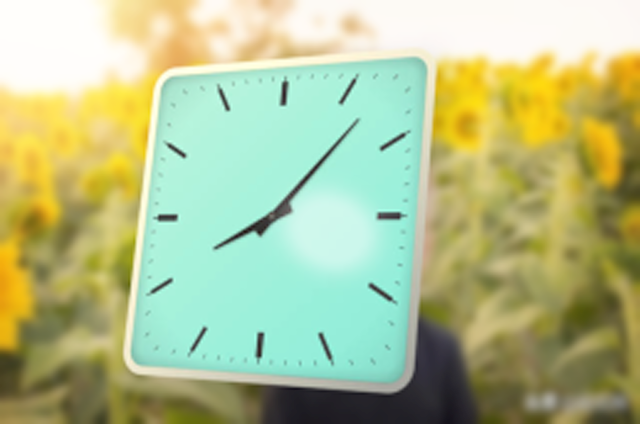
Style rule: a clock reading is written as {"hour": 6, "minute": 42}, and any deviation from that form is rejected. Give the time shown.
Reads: {"hour": 8, "minute": 7}
